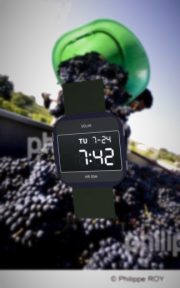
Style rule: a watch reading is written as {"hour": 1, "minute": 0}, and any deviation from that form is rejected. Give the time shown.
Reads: {"hour": 7, "minute": 42}
